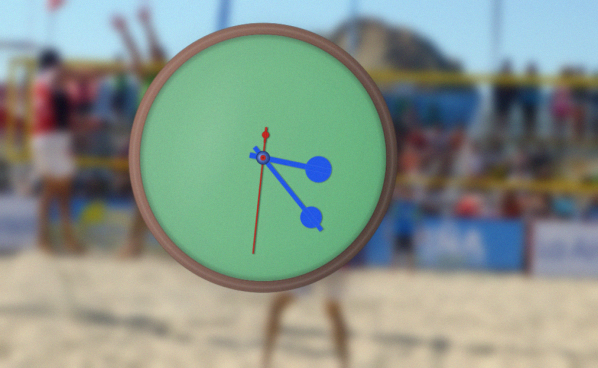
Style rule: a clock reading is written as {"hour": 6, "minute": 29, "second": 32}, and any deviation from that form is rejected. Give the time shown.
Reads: {"hour": 3, "minute": 23, "second": 31}
